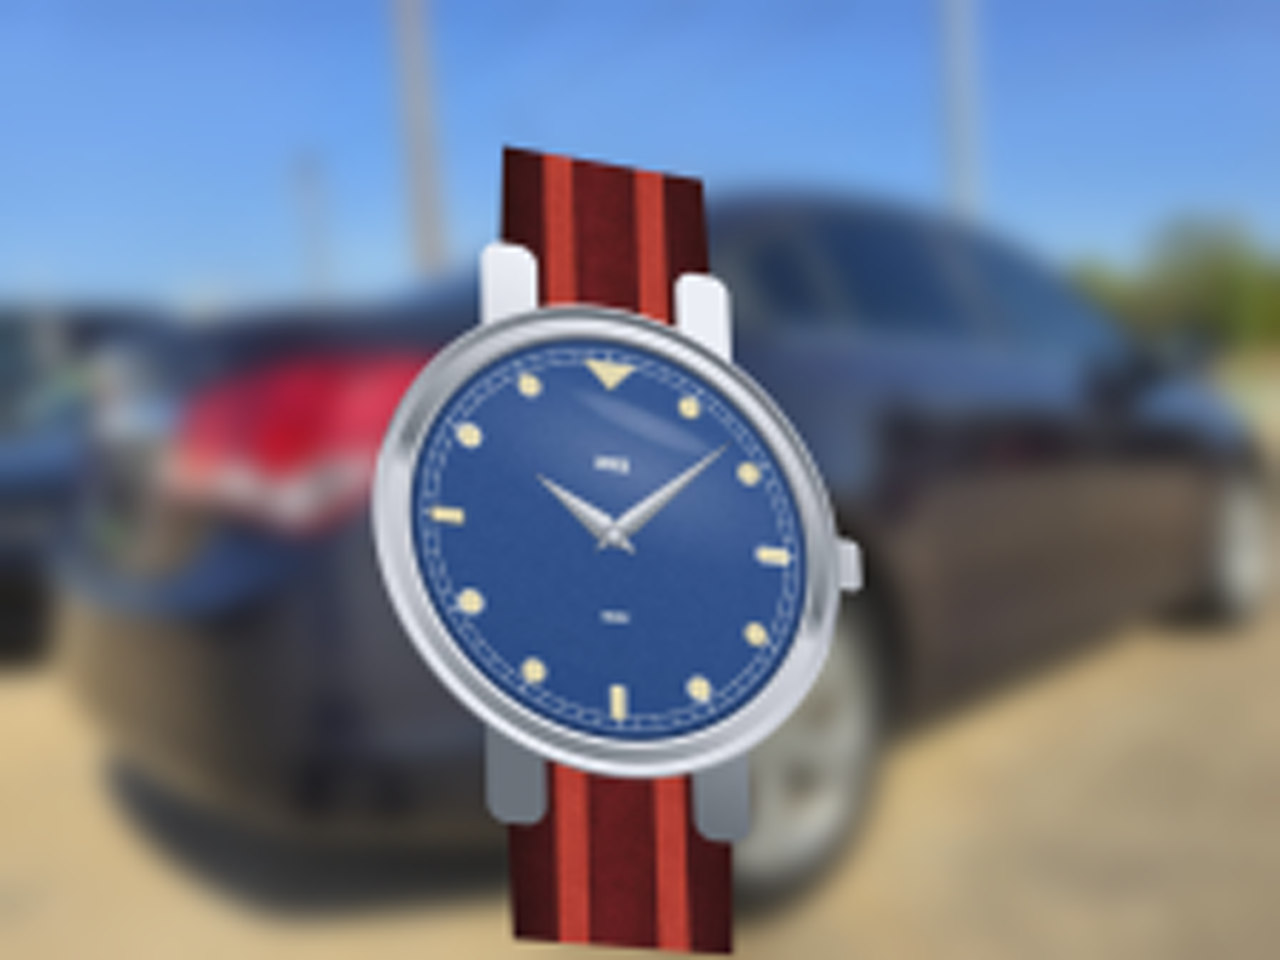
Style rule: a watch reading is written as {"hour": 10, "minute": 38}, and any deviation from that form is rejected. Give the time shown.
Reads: {"hour": 10, "minute": 8}
